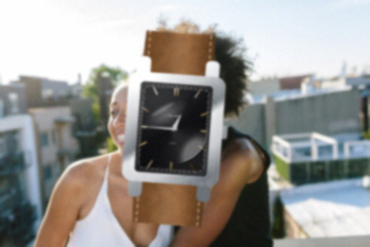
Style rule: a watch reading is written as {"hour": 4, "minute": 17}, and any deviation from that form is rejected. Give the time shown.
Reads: {"hour": 12, "minute": 45}
